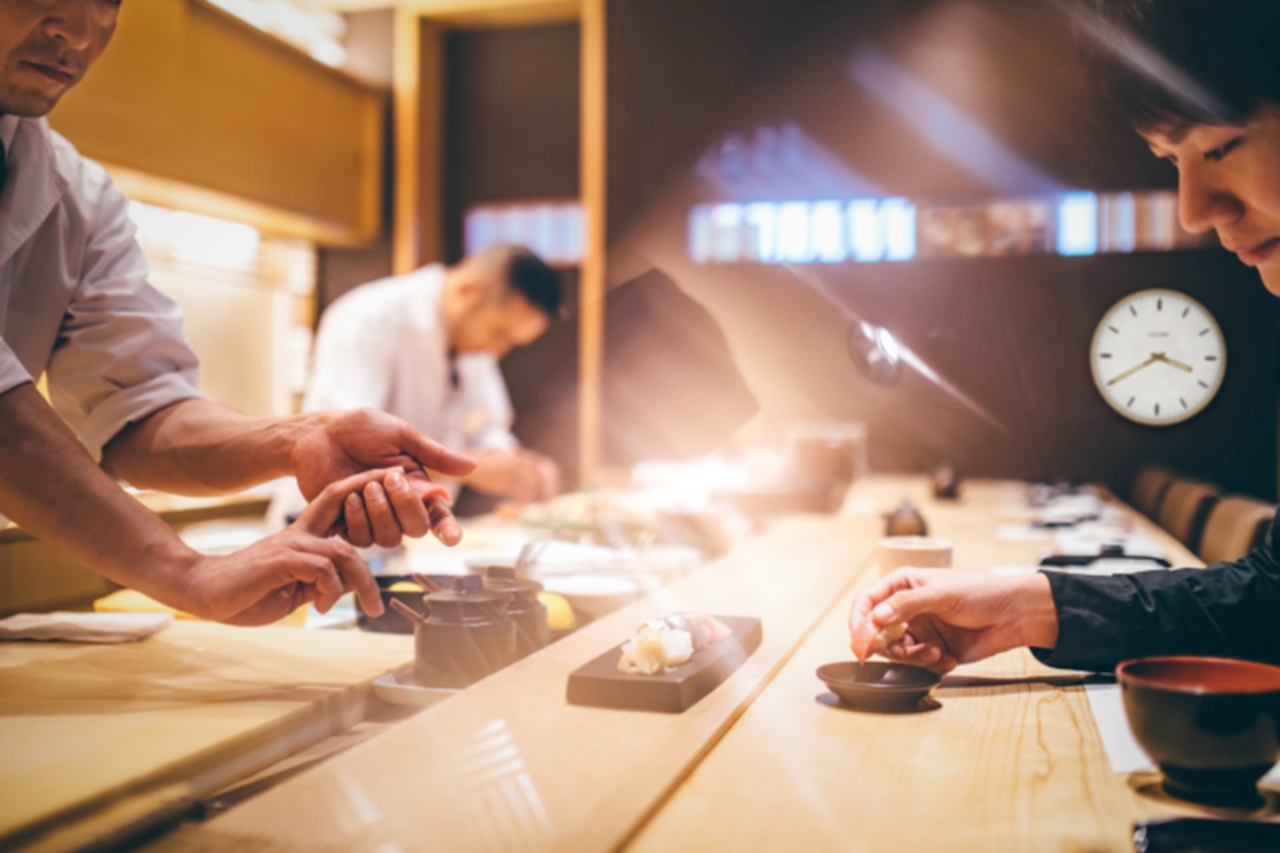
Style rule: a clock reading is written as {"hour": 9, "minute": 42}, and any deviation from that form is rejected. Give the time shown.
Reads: {"hour": 3, "minute": 40}
